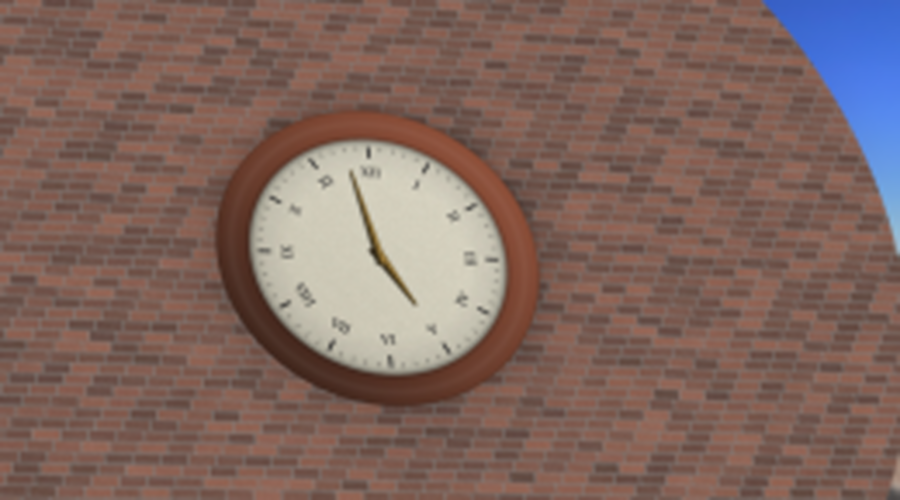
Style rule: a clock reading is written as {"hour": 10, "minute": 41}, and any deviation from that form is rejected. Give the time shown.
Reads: {"hour": 4, "minute": 58}
